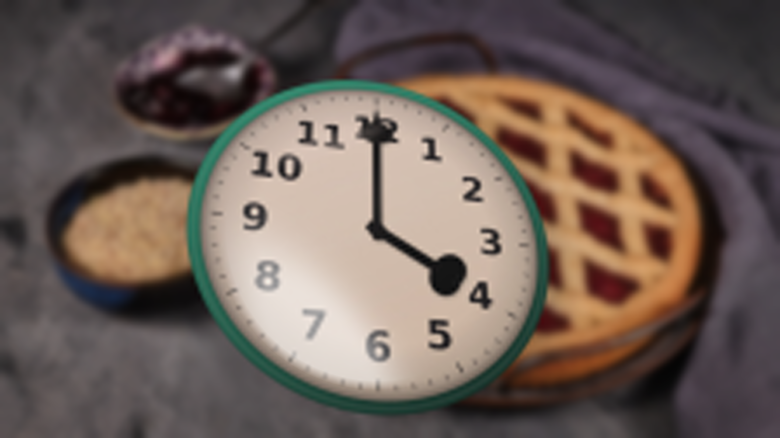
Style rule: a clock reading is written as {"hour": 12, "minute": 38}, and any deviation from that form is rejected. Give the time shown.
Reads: {"hour": 4, "minute": 0}
